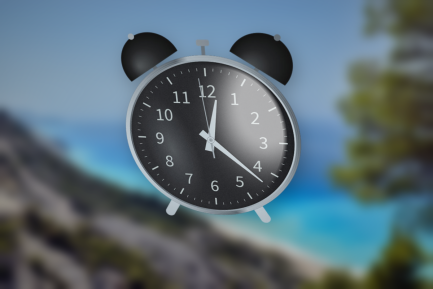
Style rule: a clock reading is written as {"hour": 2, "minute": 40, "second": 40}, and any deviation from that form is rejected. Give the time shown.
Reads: {"hour": 12, "minute": 21, "second": 59}
